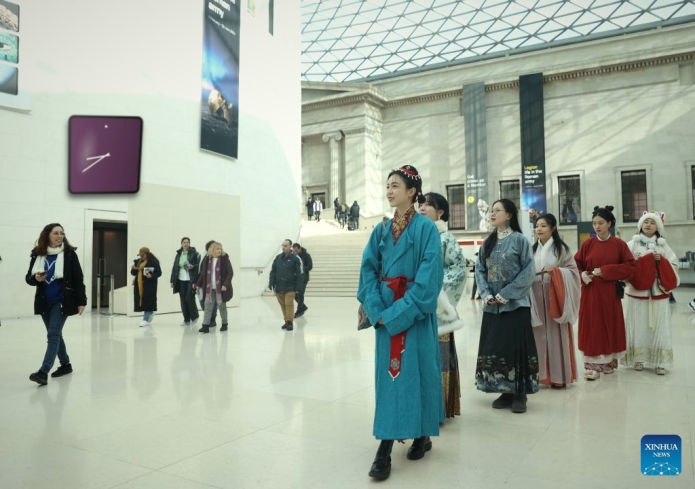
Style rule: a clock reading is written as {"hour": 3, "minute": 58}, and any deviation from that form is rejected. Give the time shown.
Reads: {"hour": 8, "minute": 39}
